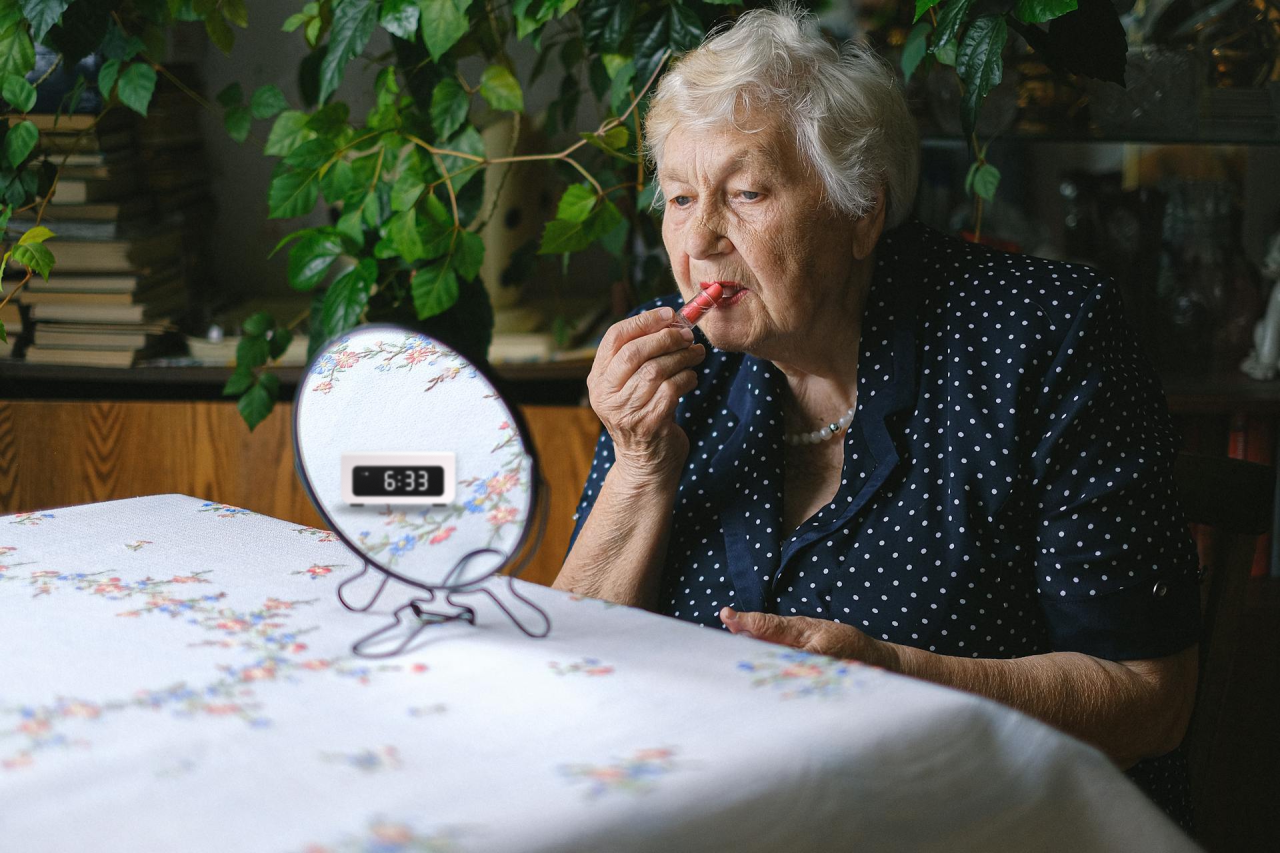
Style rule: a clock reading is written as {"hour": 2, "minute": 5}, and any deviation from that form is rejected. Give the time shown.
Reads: {"hour": 6, "minute": 33}
